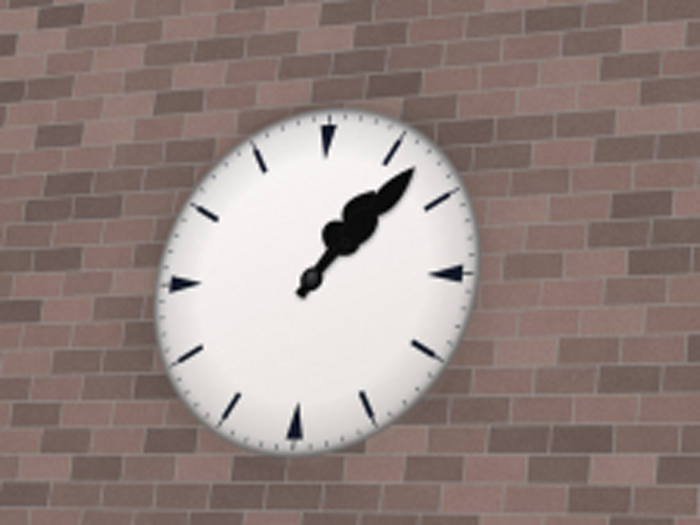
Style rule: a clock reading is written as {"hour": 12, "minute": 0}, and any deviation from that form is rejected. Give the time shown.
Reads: {"hour": 1, "minute": 7}
